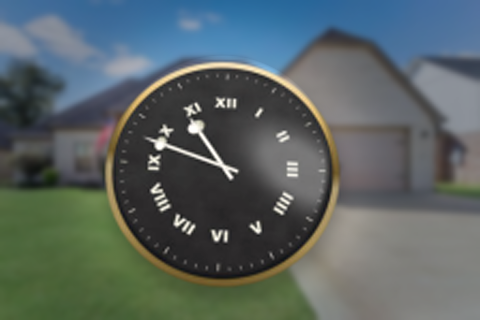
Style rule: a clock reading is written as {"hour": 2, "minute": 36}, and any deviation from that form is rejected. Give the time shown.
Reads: {"hour": 10, "minute": 48}
